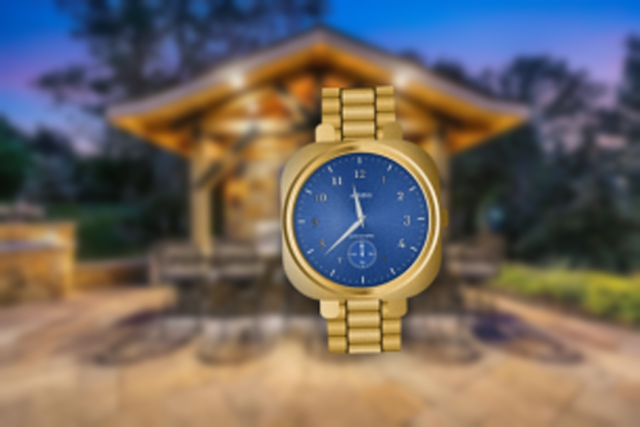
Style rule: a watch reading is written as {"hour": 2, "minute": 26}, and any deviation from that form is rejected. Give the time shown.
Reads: {"hour": 11, "minute": 38}
